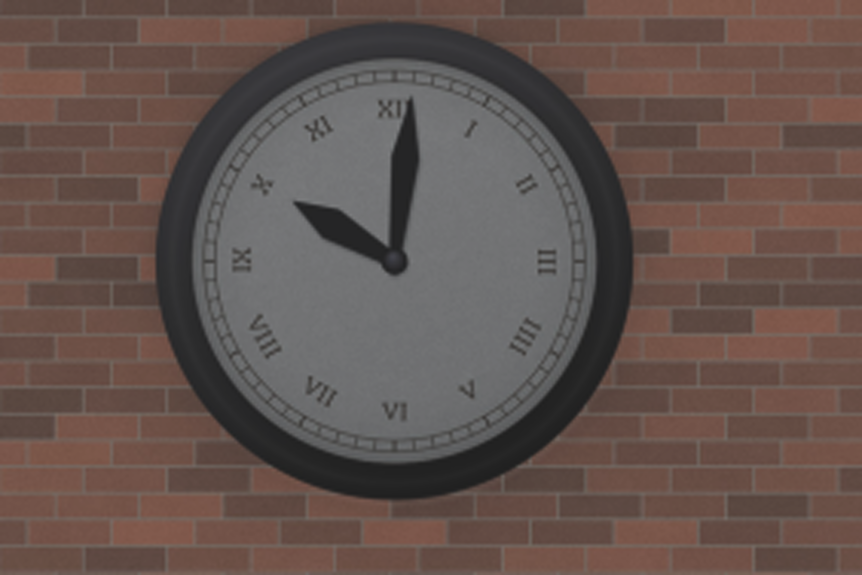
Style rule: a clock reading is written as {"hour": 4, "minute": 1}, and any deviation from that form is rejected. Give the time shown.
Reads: {"hour": 10, "minute": 1}
